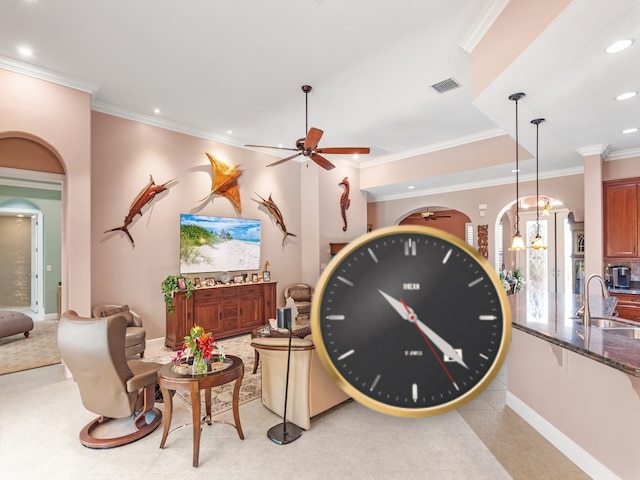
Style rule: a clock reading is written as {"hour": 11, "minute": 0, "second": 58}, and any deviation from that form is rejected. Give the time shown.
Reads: {"hour": 10, "minute": 22, "second": 25}
